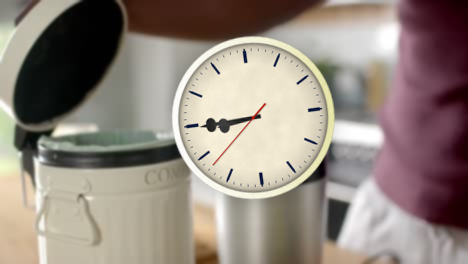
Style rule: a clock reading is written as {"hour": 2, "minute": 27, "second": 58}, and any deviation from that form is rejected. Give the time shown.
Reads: {"hour": 8, "minute": 44, "second": 38}
